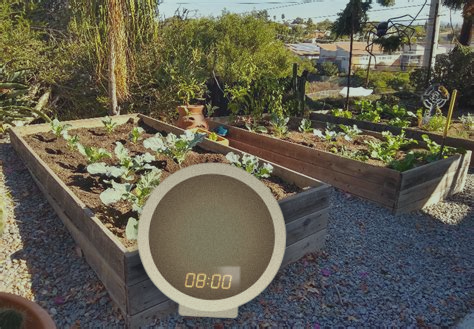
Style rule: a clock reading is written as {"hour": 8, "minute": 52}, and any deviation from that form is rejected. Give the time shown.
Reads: {"hour": 8, "minute": 0}
